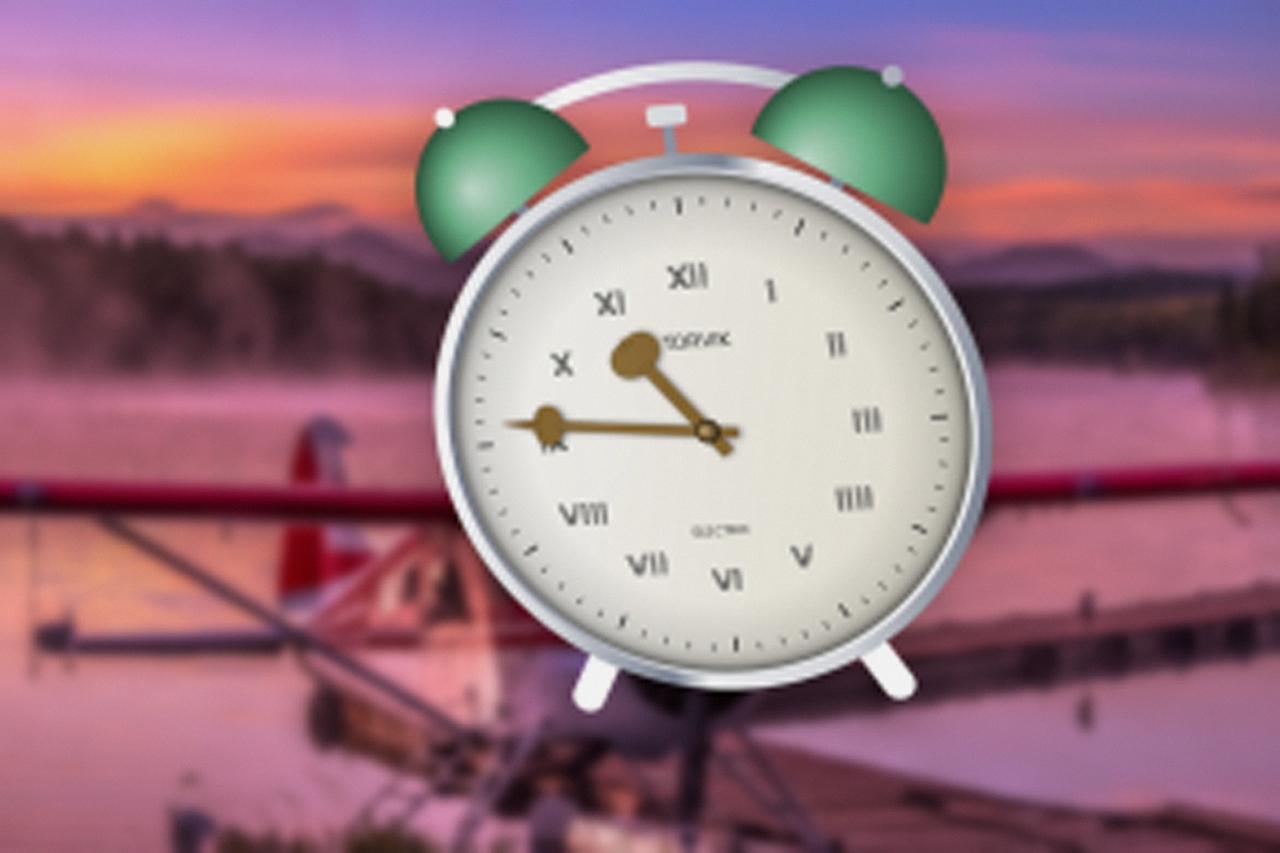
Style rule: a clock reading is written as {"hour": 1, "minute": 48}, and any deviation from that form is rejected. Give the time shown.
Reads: {"hour": 10, "minute": 46}
